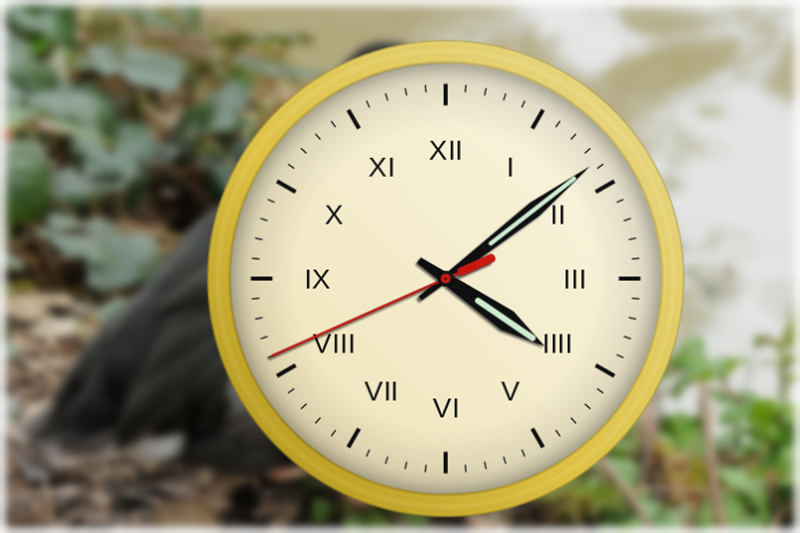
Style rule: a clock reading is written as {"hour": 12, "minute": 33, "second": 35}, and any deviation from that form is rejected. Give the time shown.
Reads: {"hour": 4, "minute": 8, "second": 41}
